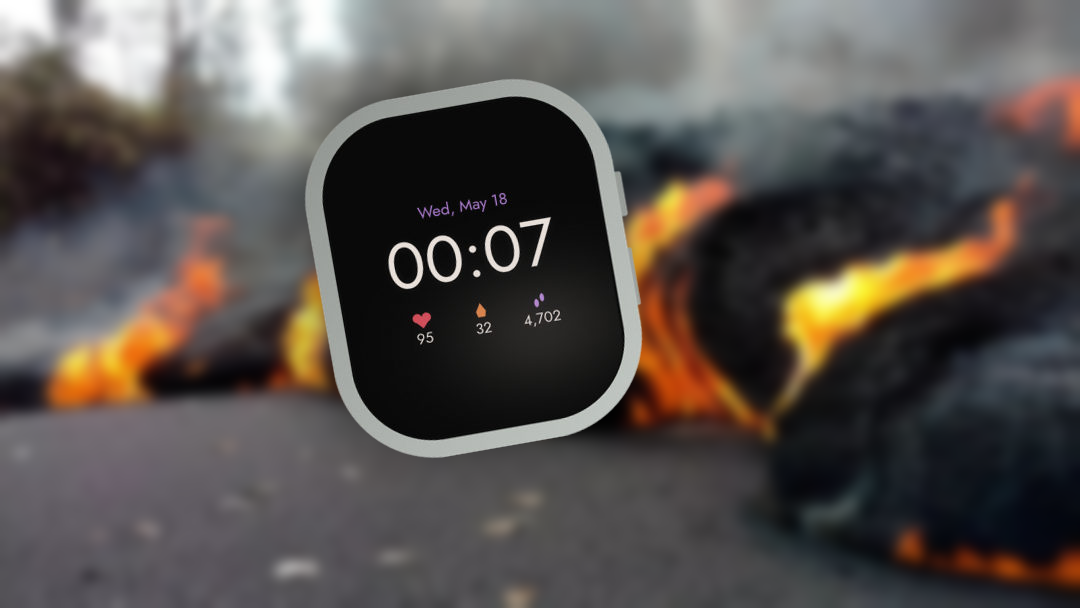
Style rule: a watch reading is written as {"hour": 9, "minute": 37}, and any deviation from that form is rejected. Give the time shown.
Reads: {"hour": 0, "minute": 7}
